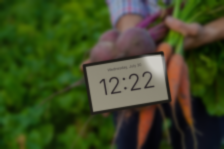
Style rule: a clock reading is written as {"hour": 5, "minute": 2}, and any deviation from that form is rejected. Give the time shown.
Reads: {"hour": 12, "minute": 22}
